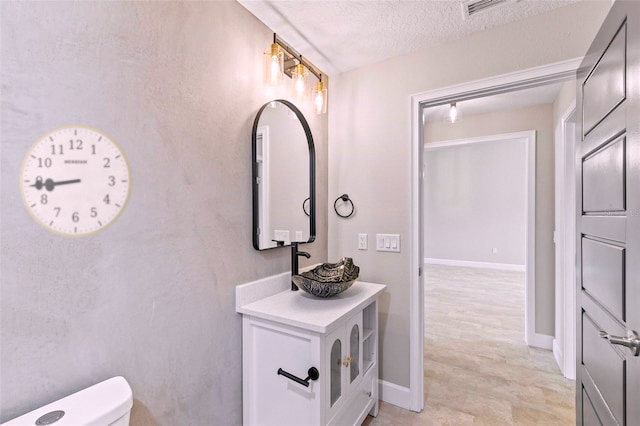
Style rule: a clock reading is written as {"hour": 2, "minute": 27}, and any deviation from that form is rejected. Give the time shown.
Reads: {"hour": 8, "minute": 44}
